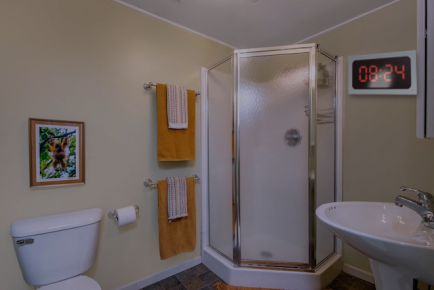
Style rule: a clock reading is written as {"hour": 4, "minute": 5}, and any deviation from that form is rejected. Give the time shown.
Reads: {"hour": 8, "minute": 24}
